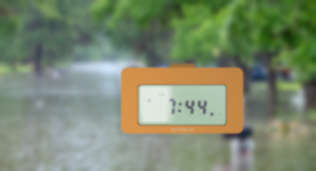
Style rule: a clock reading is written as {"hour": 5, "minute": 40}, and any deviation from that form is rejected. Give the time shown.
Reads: {"hour": 7, "minute": 44}
